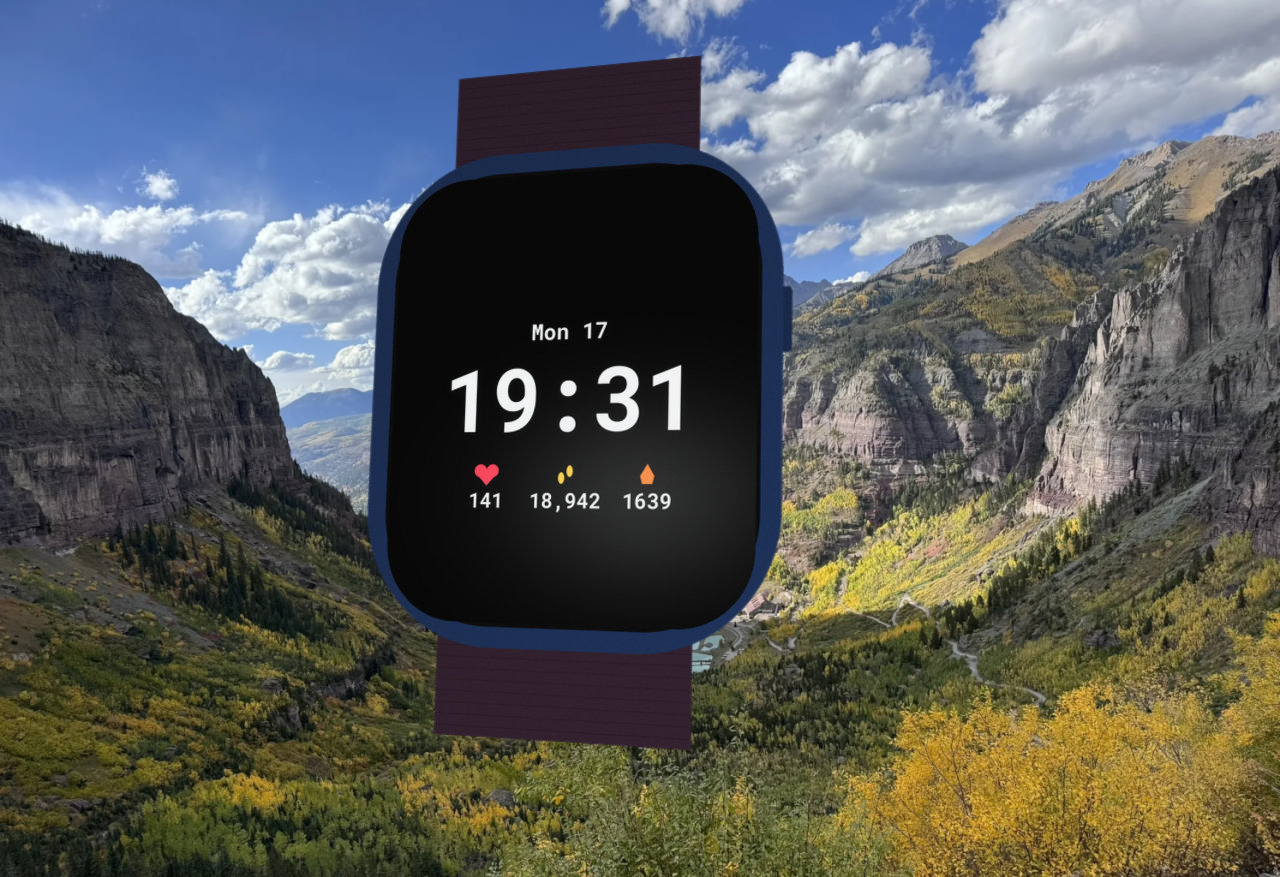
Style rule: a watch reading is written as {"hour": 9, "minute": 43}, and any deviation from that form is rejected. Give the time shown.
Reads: {"hour": 19, "minute": 31}
